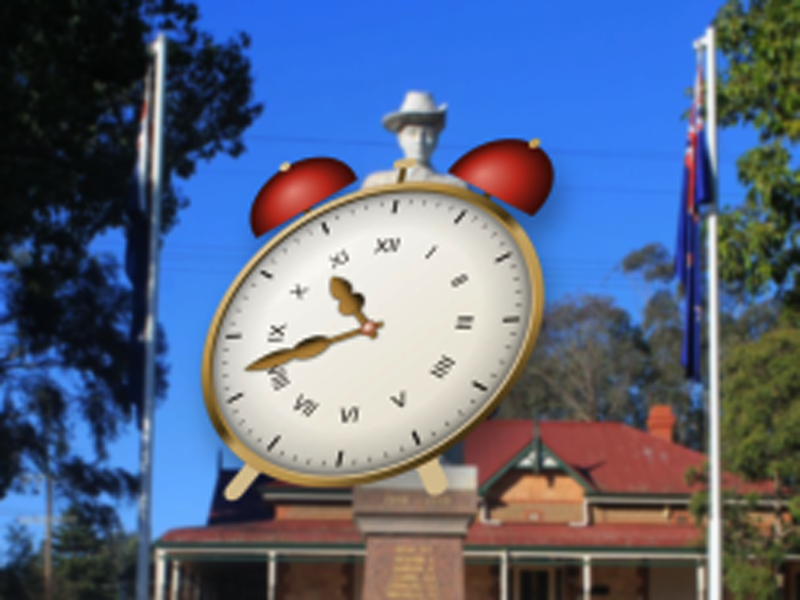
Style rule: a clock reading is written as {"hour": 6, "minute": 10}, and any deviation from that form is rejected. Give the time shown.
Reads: {"hour": 10, "minute": 42}
